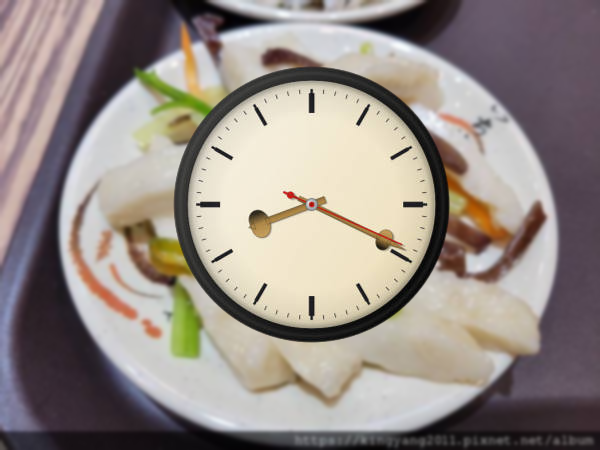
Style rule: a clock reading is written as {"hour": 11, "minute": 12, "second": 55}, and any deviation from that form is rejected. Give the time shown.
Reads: {"hour": 8, "minute": 19, "second": 19}
